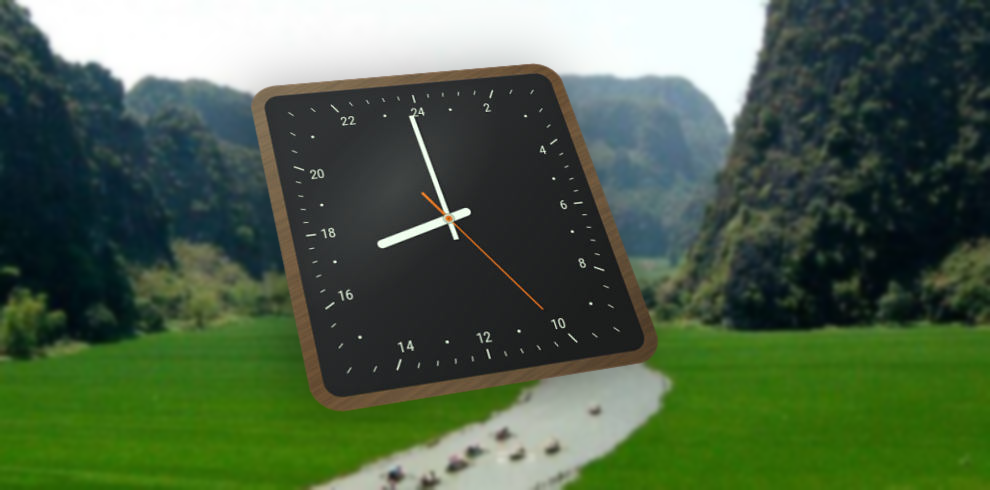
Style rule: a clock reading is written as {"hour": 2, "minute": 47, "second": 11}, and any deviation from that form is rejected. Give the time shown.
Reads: {"hour": 16, "minute": 59, "second": 25}
